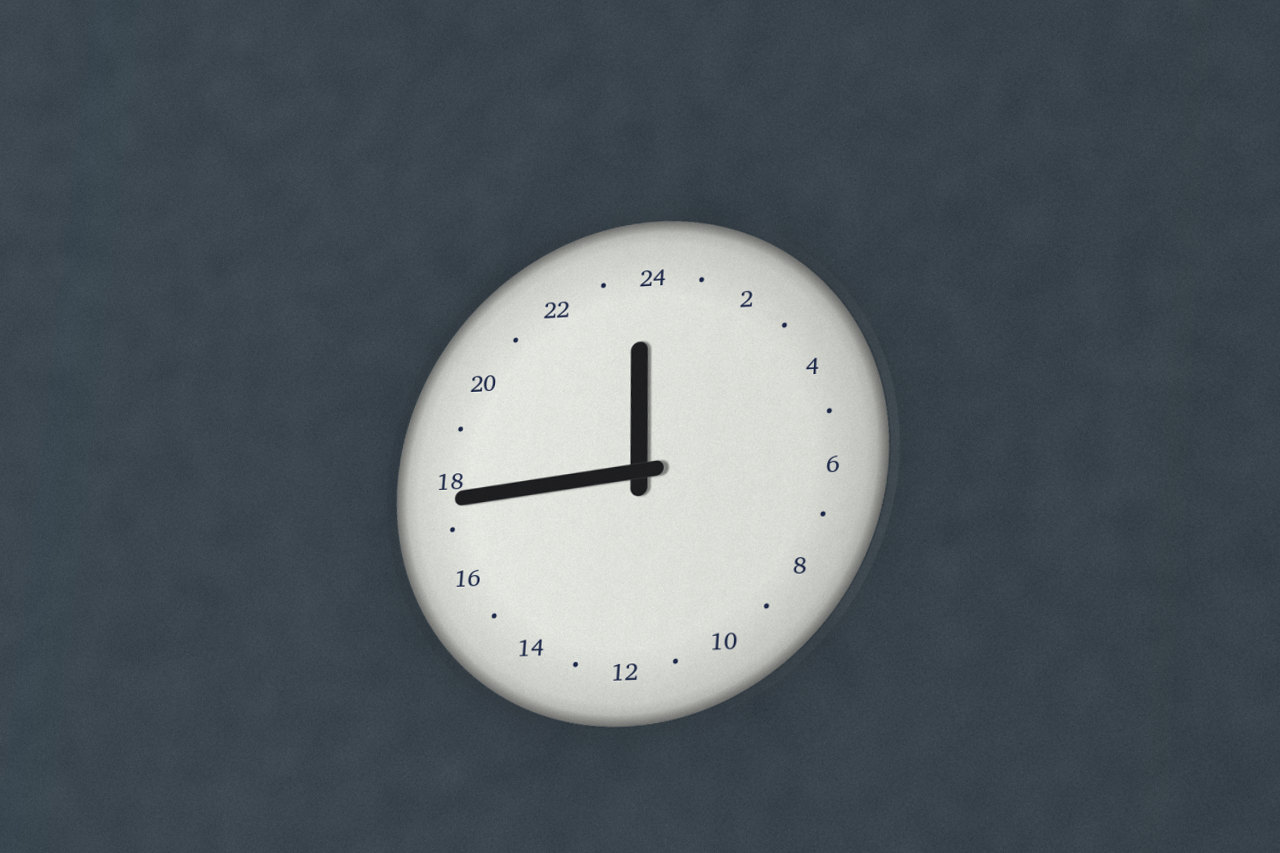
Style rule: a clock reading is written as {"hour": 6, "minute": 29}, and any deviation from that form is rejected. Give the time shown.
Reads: {"hour": 23, "minute": 44}
